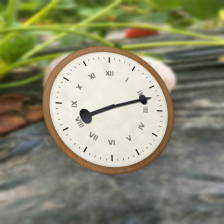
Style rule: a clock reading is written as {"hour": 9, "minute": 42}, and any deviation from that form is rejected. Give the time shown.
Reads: {"hour": 8, "minute": 12}
